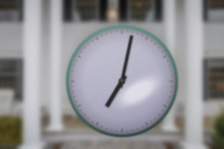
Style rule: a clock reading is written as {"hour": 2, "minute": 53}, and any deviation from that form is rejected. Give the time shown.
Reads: {"hour": 7, "minute": 2}
